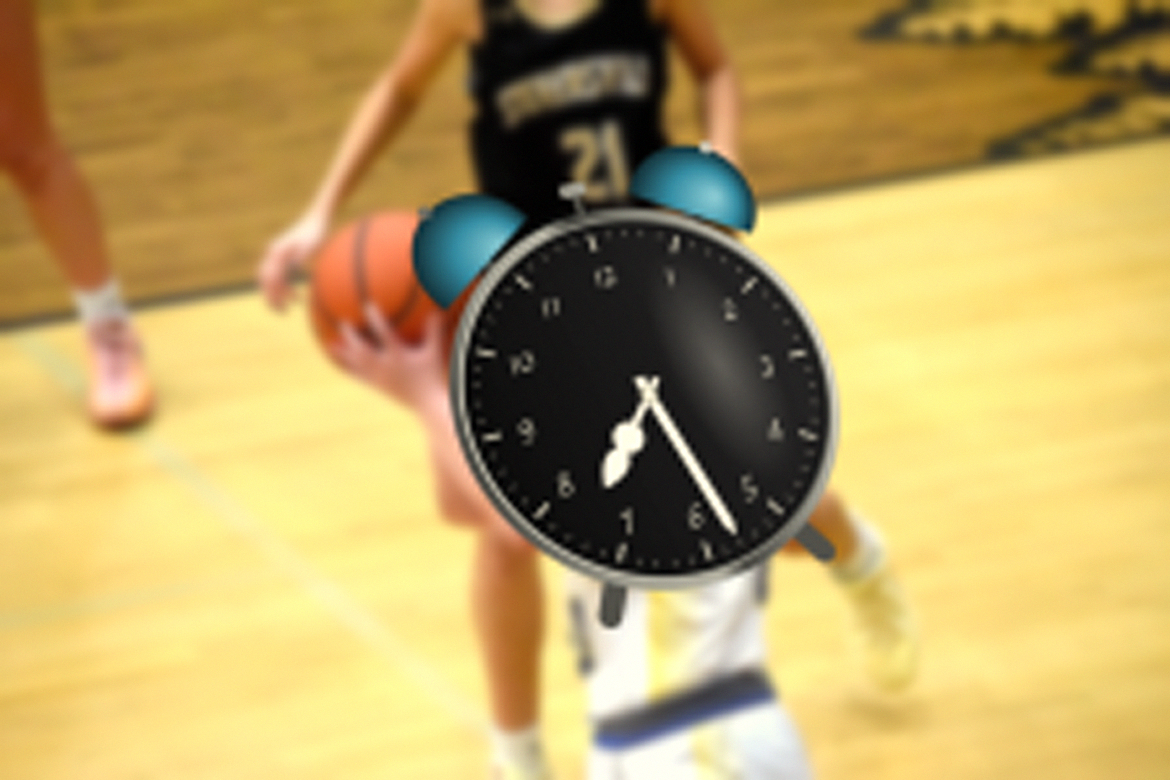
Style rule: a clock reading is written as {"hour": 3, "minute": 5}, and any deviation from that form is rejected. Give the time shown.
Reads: {"hour": 7, "minute": 28}
